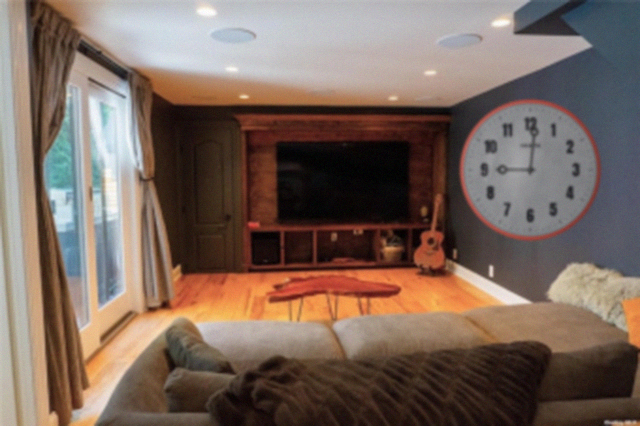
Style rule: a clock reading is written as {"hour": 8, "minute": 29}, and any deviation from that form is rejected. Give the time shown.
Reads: {"hour": 9, "minute": 1}
